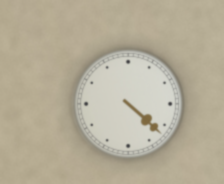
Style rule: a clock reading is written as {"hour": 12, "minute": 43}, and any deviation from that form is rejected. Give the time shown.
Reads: {"hour": 4, "minute": 22}
